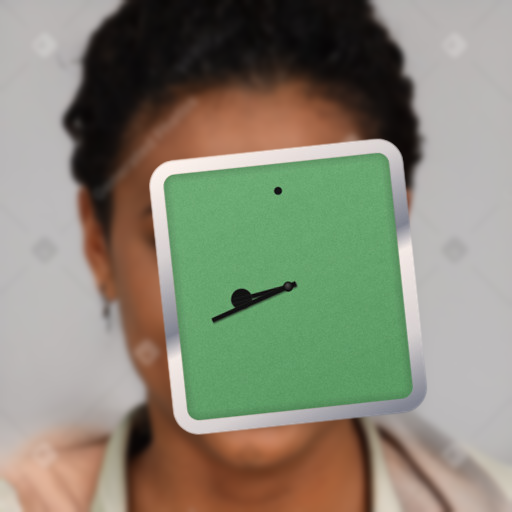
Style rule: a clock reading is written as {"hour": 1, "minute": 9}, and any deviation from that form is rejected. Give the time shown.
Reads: {"hour": 8, "minute": 42}
